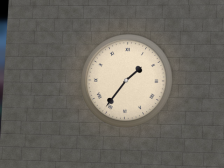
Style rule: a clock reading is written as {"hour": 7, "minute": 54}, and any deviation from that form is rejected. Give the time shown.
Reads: {"hour": 1, "minute": 36}
